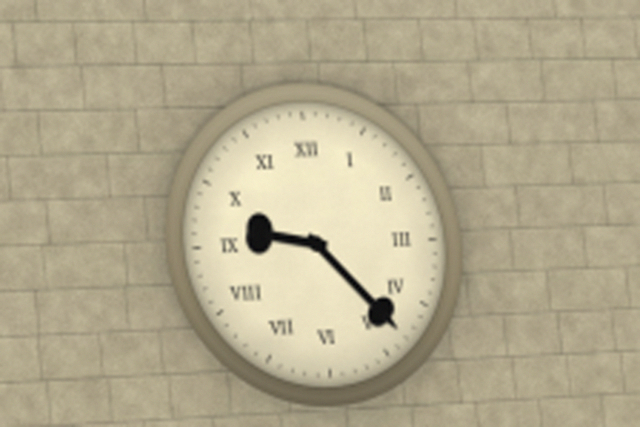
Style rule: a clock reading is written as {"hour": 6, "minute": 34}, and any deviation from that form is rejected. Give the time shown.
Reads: {"hour": 9, "minute": 23}
